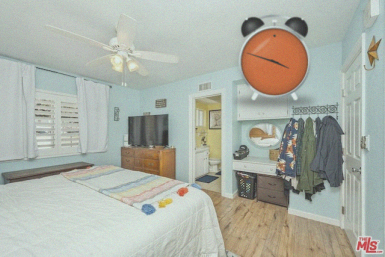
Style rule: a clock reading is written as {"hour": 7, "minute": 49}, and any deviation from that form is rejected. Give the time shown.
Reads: {"hour": 3, "minute": 48}
